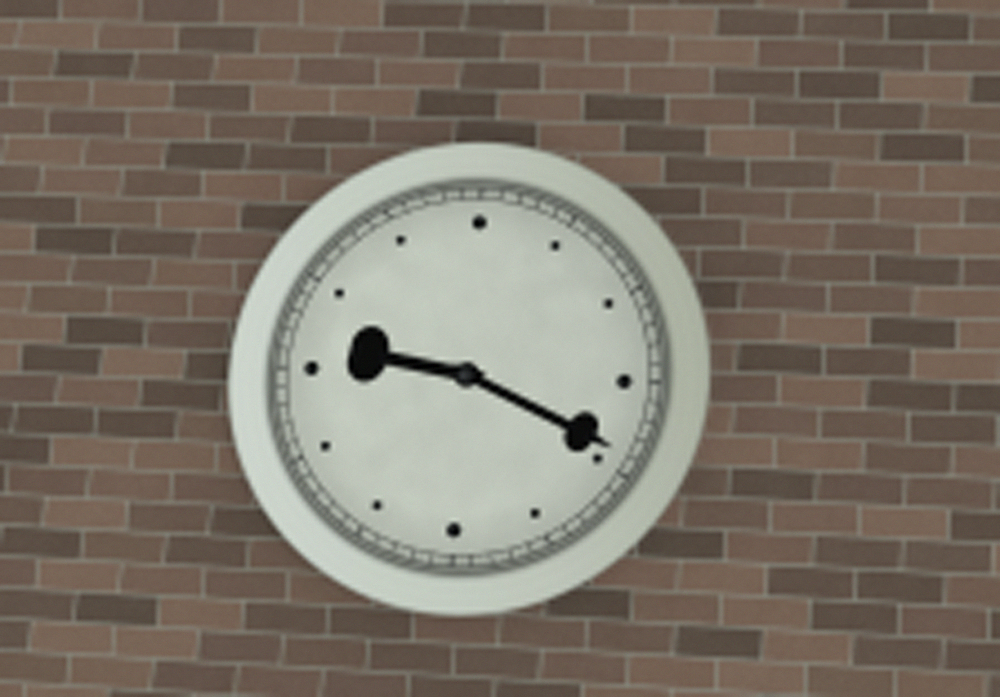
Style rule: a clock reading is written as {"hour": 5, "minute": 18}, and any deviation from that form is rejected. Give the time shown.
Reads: {"hour": 9, "minute": 19}
